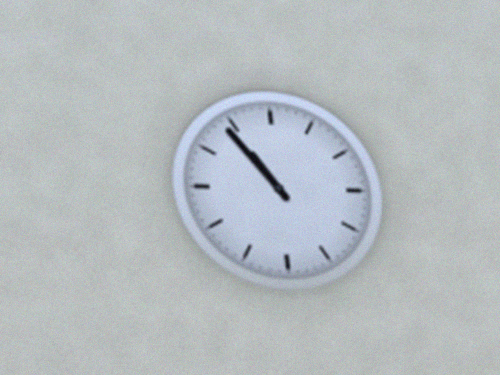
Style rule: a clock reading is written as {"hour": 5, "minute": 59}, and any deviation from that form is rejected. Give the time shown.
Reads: {"hour": 10, "minute": 54}
